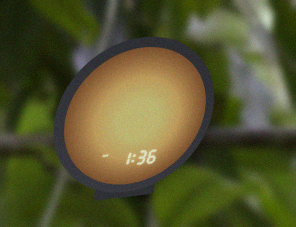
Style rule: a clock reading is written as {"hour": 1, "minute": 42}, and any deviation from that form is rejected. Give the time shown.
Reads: {"hour": 1, "minute": 36}
